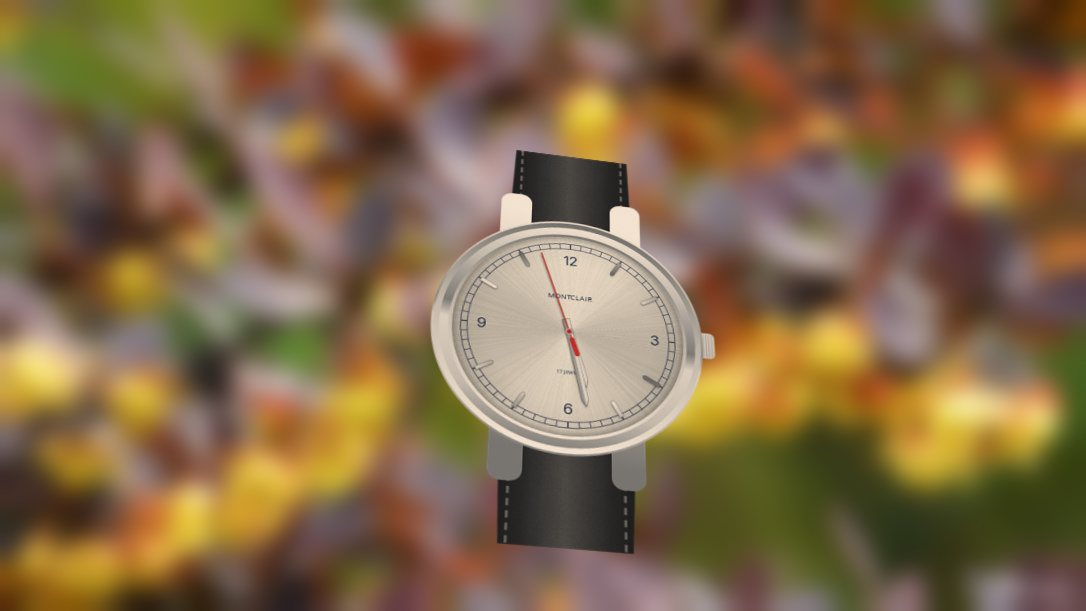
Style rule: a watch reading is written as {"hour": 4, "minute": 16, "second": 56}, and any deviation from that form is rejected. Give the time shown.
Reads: {"hour": 5, "minute": 27, "second": 57}
